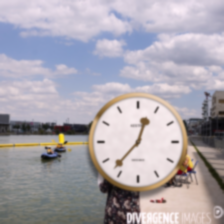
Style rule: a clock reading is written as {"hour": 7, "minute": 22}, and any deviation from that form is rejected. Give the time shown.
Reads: {"hour": 12, "minute": 37}
